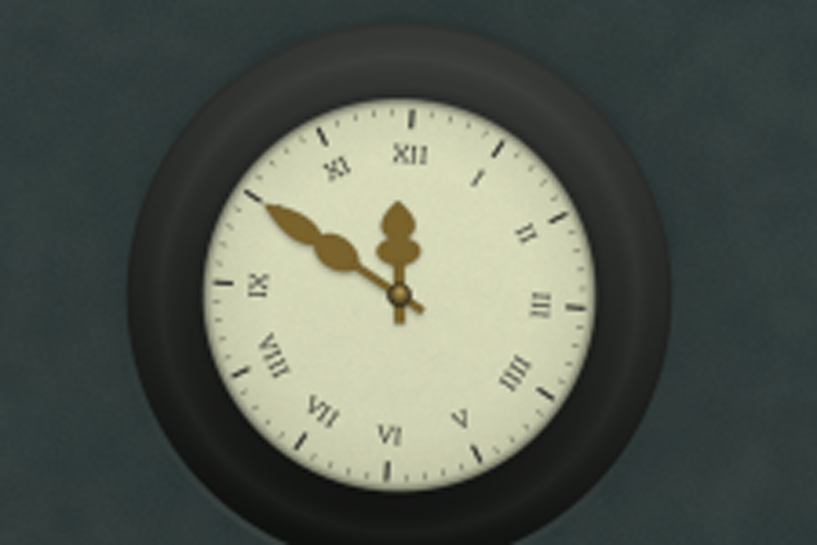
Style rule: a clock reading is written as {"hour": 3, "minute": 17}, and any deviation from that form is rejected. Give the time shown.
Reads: {"hour": 11, "minute": 50}
